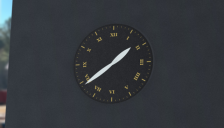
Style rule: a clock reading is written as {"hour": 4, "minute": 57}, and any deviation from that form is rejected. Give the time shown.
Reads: {"hour": 1, "minute": 39}
